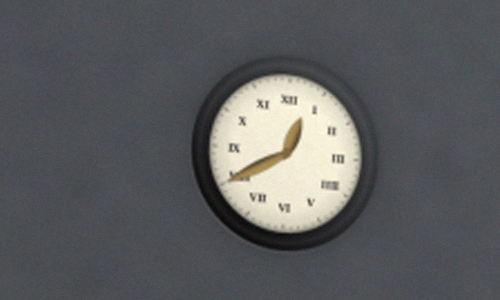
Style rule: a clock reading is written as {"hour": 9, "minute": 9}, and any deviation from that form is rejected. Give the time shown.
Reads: {"hour": 12, "minute": 40}
